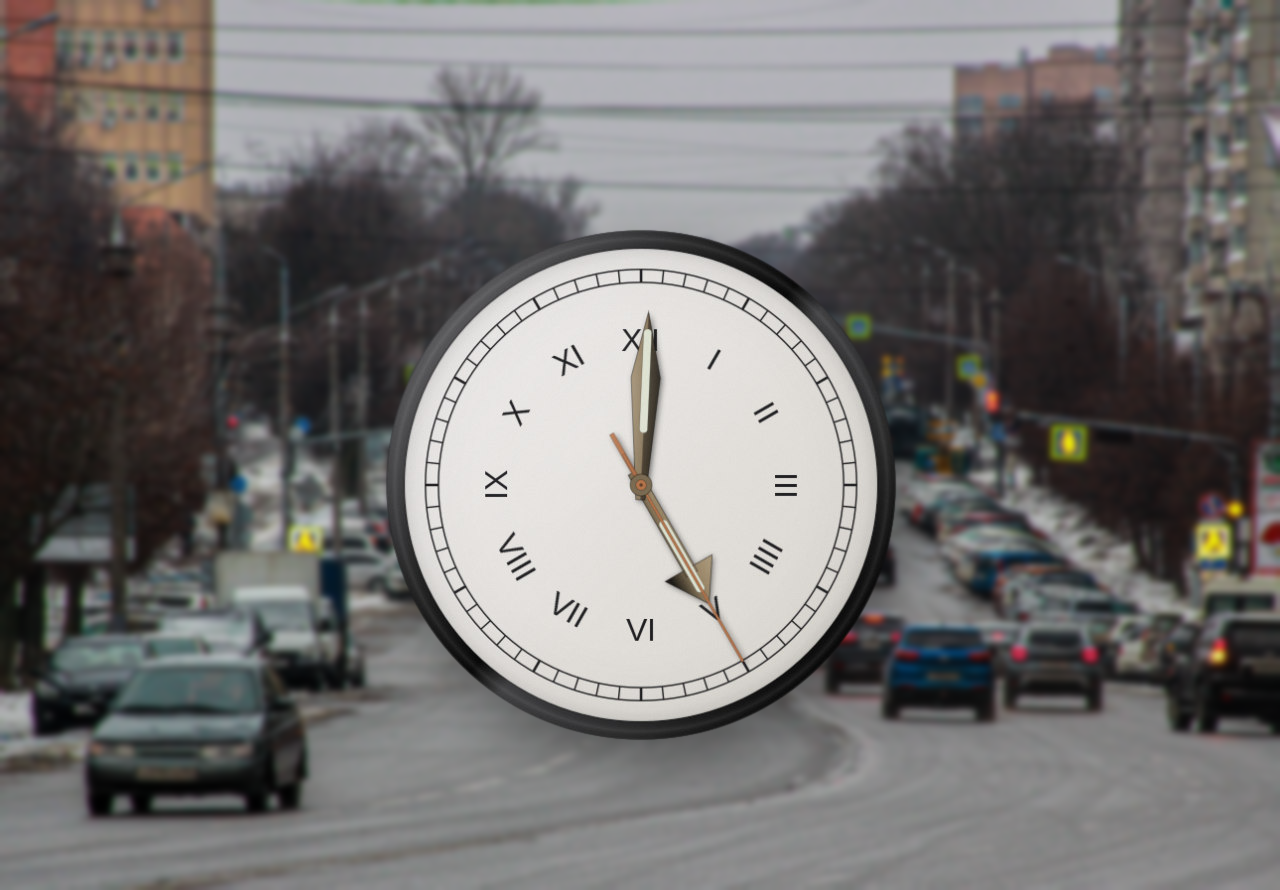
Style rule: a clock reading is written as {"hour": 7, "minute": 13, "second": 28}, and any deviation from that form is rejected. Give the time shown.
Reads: {"hour": 5, "minute": 0, "second": 25}
